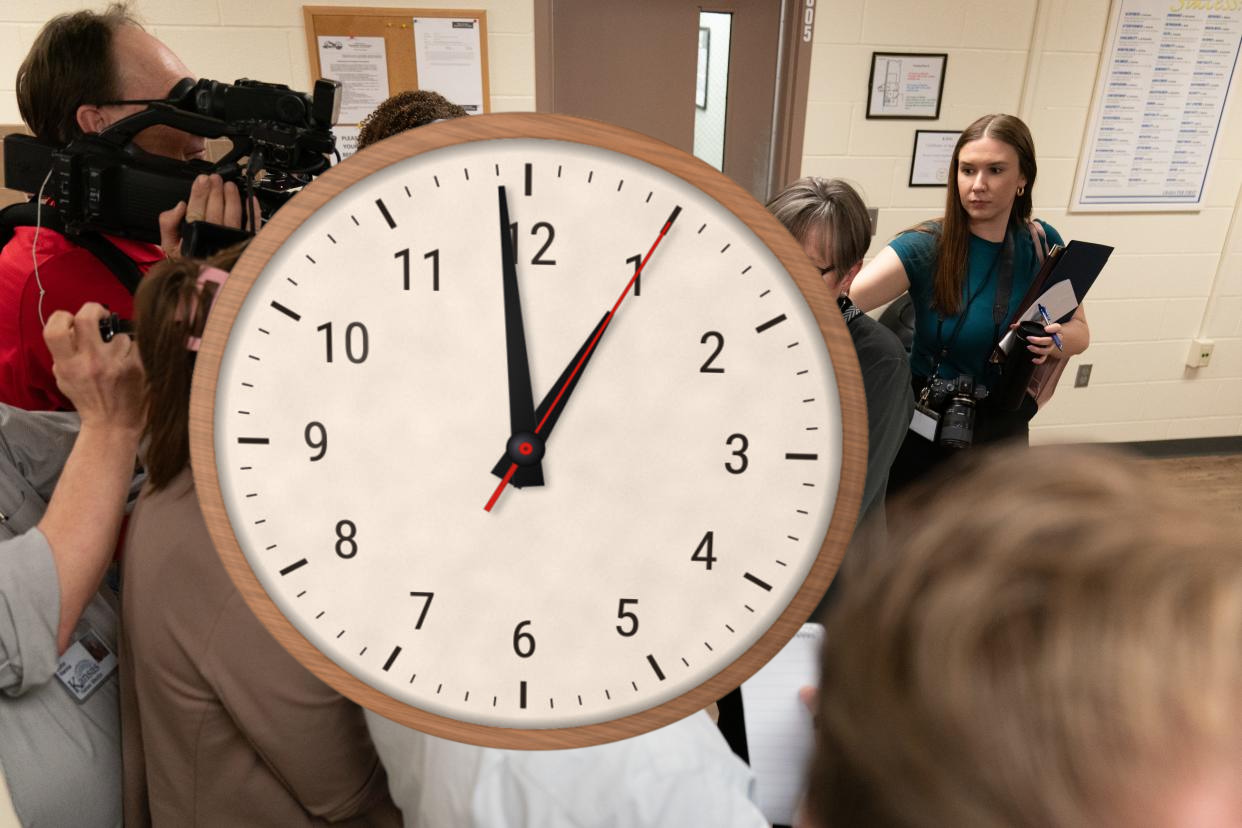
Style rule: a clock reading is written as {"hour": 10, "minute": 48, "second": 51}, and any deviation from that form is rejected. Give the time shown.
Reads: {"hour": 12, "minute": 59, "second": 5}
